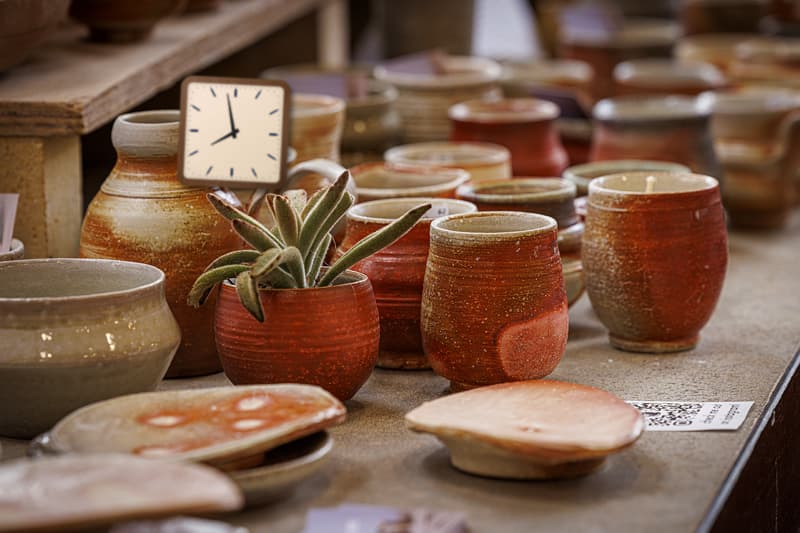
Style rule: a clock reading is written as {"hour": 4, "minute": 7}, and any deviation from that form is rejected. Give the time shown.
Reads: {"hour": 7, "minute": 58}
